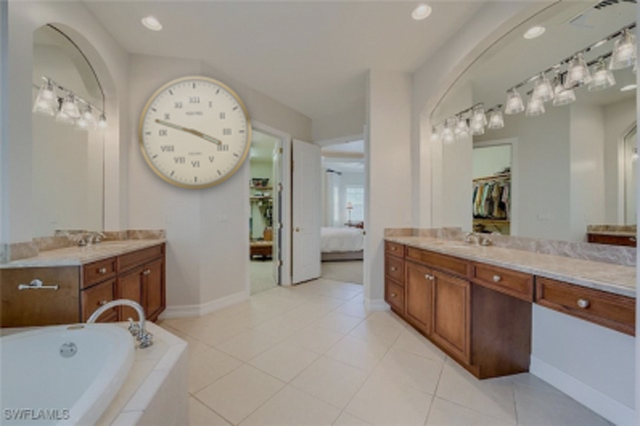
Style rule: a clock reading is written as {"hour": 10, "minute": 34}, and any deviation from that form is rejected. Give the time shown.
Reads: {"hour": 3, "minute": 48}
